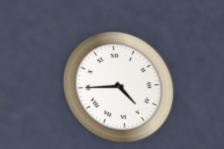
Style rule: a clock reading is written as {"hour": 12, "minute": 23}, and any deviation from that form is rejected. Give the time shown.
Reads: {"hour": 4, "minute": 45}
